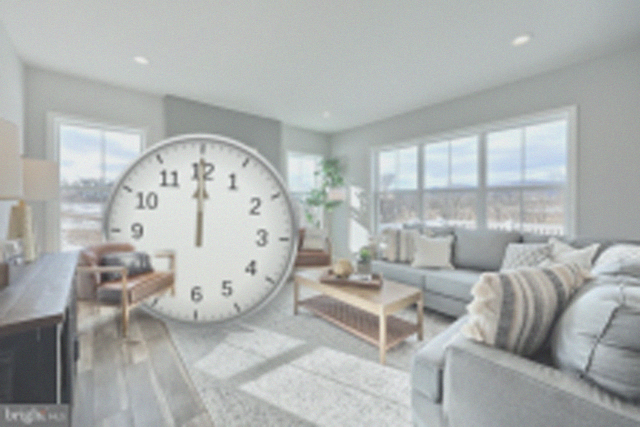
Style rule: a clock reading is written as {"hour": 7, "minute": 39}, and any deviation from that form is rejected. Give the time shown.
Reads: {"hour": 12, "minute": 0}
